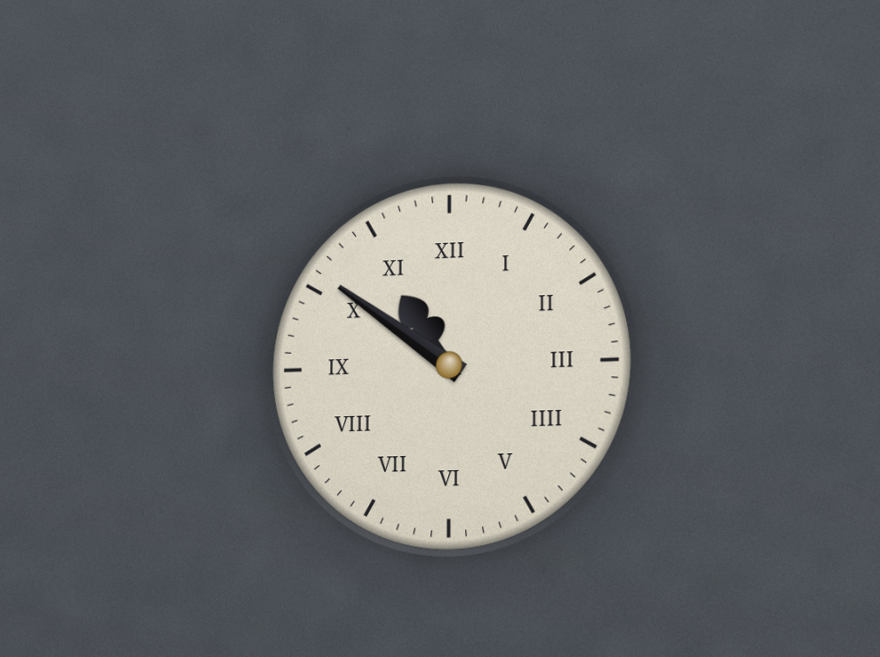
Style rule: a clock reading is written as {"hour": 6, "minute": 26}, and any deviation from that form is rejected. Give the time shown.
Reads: {"hour": 10, "minute": 51}
